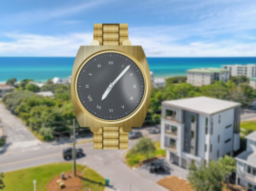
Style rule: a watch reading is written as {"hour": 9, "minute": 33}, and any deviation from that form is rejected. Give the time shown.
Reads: {"hour": 7, "minute": 7}
